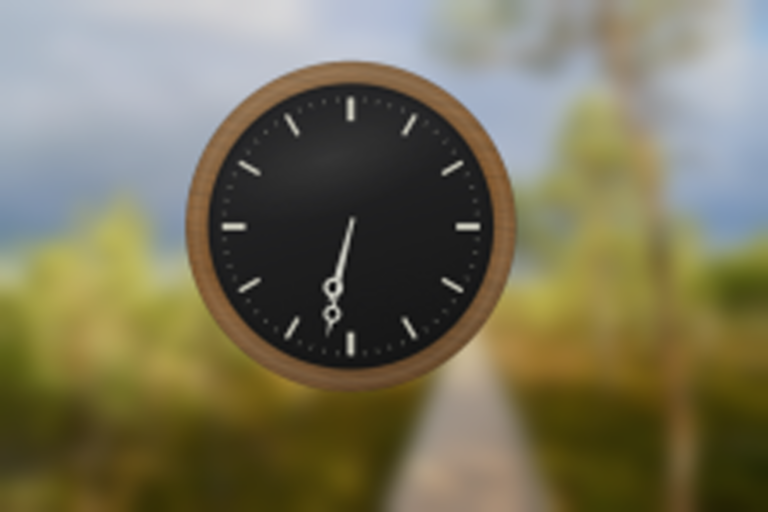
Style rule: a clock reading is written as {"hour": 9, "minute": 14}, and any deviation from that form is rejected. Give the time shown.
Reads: {"hour": 6, "minute": 32}
